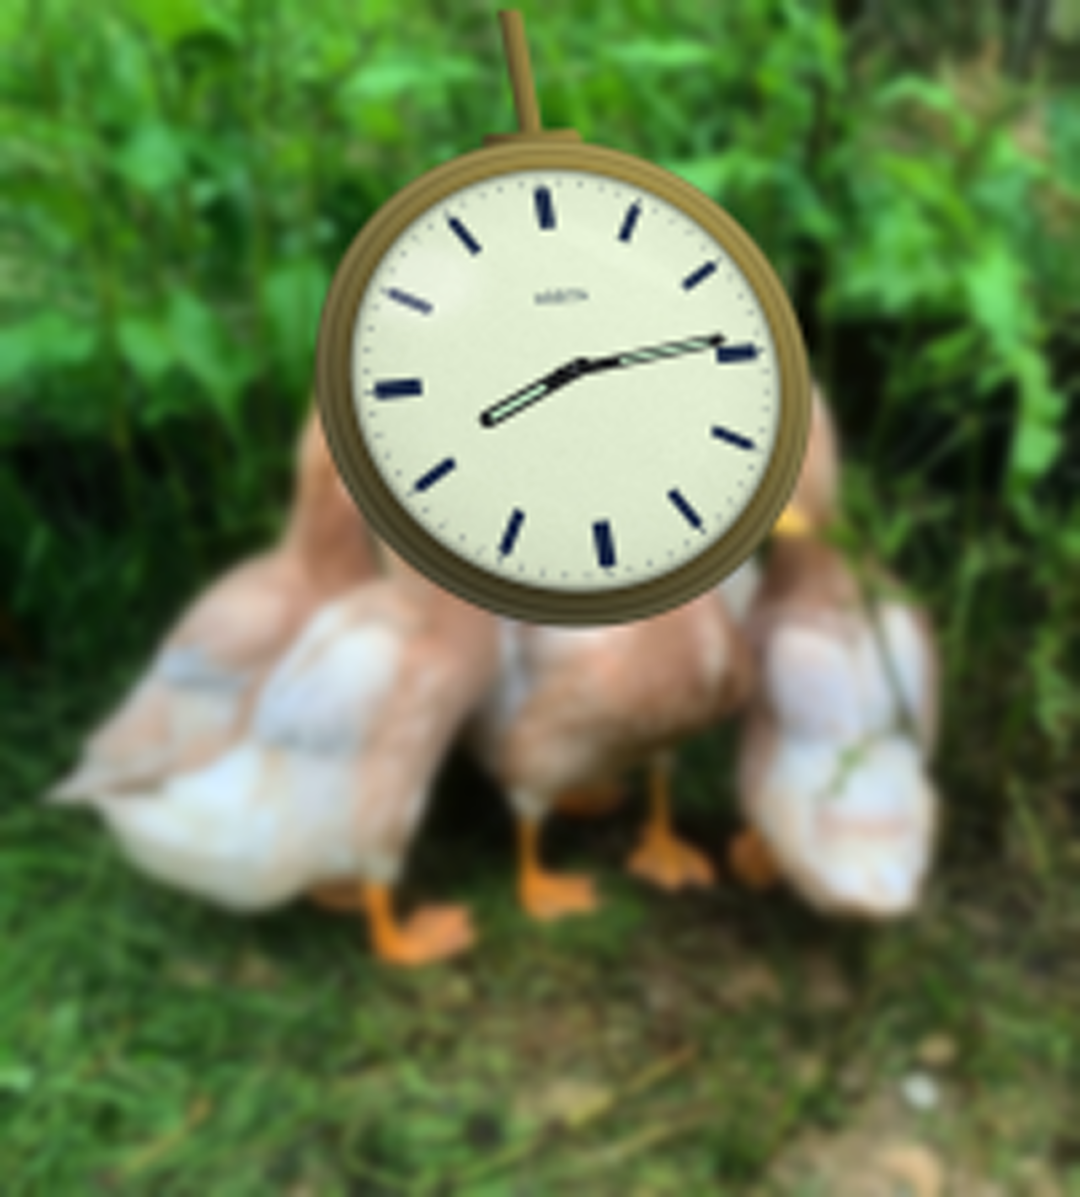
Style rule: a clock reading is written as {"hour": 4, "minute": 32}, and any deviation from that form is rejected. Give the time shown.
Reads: {"hour": 8, "minute": 14}
